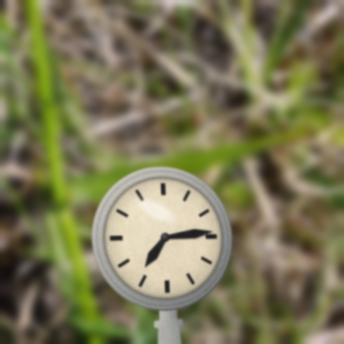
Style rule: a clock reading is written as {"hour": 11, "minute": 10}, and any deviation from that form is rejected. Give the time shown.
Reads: {"hour": 7, "minute": 14}
